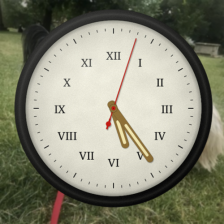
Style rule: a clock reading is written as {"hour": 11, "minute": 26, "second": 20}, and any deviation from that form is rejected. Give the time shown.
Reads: {"hour": 5, "minute": 24, "second": 3}
